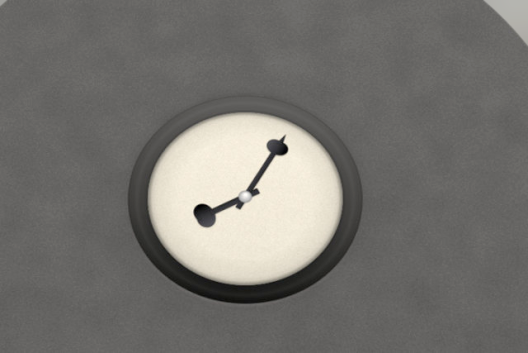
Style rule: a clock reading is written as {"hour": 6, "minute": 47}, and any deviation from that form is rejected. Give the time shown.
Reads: {"hour": 8, "minute": 5}
